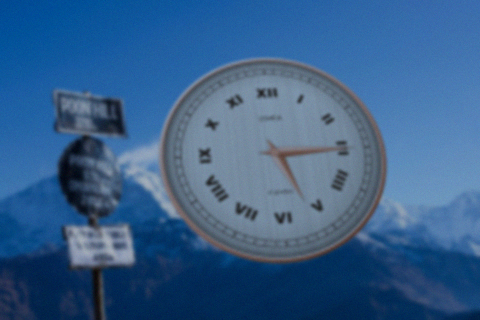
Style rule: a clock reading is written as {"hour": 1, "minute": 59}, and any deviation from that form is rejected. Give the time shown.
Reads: {"hour": 5, "minute": 15}
